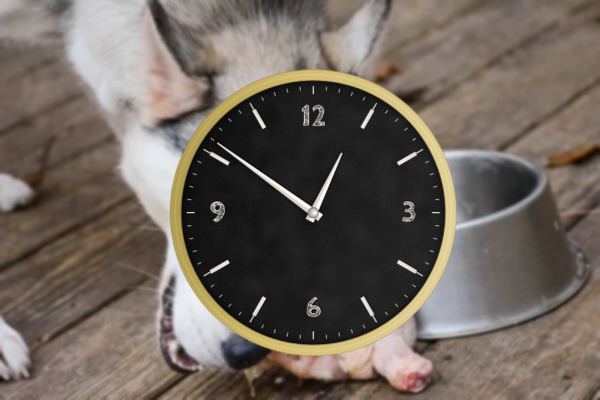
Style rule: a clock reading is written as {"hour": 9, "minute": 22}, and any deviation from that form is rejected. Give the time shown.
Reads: {"hour": 12, "minute": 51}
